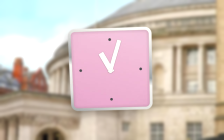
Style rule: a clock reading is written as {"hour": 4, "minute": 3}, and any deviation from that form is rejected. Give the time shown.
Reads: {"hour": 11, "minute": 3}
